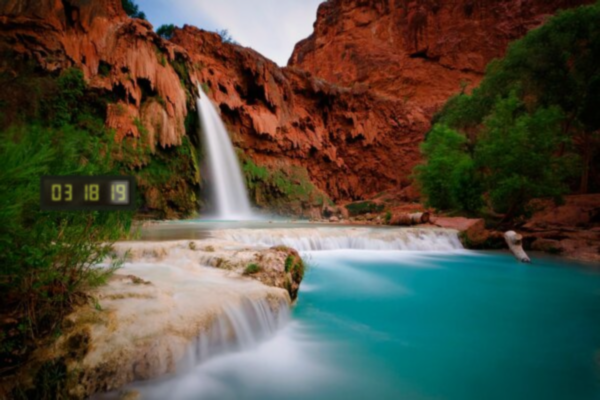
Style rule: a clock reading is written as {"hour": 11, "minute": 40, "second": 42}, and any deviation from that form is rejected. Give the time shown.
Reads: {"hour": 3, "minute": 18, "second": 19}
